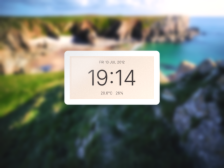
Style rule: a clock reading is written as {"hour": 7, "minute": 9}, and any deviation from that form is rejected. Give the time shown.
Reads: {"hour": 19, "minute": 14}
